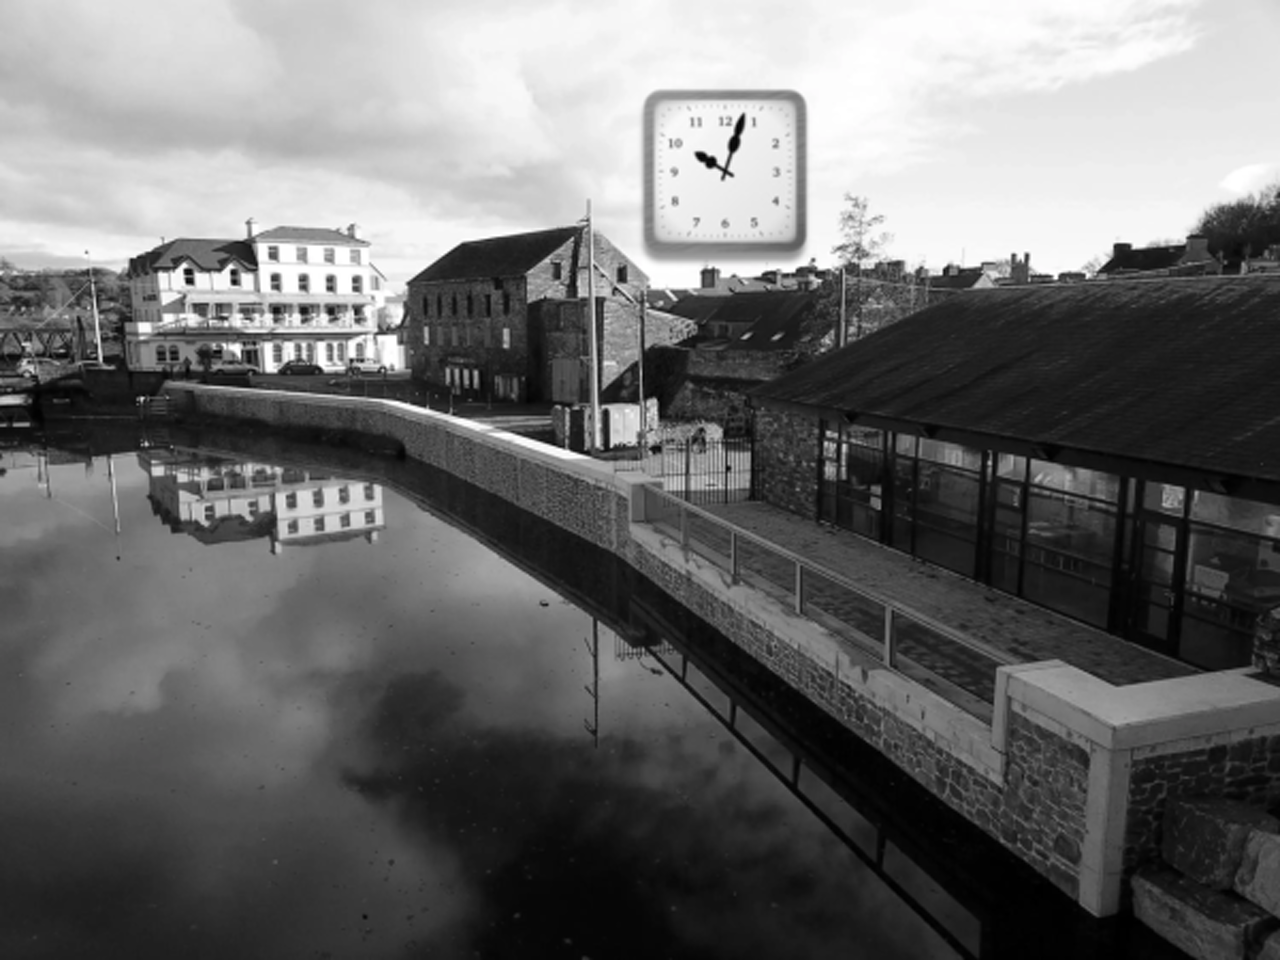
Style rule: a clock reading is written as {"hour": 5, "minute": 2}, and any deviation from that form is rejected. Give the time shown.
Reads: {"hour": 10, "minute": 3}
